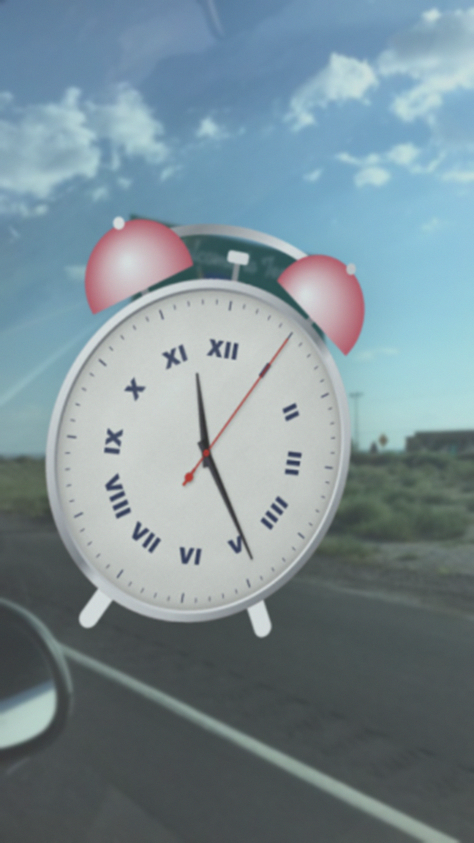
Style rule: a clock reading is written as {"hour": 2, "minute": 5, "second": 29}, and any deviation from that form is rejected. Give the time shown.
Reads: {"hour": 11, "minute": 24, "second": 5}
